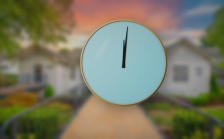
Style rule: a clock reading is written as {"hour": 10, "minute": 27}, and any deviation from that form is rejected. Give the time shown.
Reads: {"hour": 12, "minute": 1}
